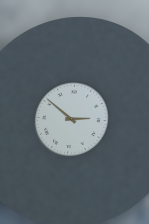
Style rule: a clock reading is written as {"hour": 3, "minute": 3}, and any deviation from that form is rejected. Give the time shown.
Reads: {"hour": 2, "minute": 51}
